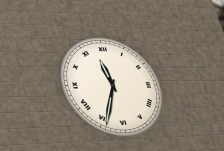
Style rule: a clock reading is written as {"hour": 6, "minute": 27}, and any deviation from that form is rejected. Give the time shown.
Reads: {"hour": 11, "minute": 34}
